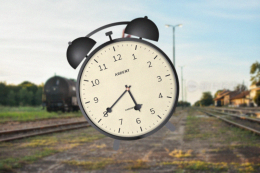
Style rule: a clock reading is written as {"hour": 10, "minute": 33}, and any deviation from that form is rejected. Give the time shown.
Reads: {"hour": 5, "minute": 40}
